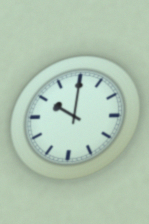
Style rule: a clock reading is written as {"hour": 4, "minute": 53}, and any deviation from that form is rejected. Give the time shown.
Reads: {"hour": 10, "minute": 0}
